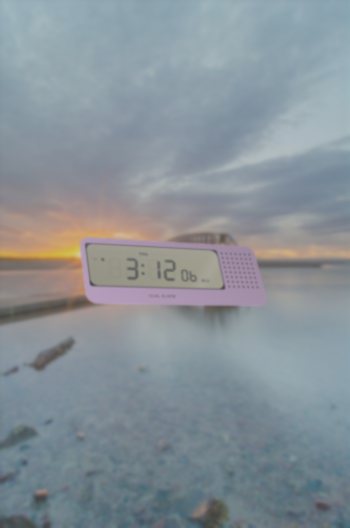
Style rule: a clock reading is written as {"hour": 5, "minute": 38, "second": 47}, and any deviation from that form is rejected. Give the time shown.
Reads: {"hour": 3, "minute": 12, "second": 6}
